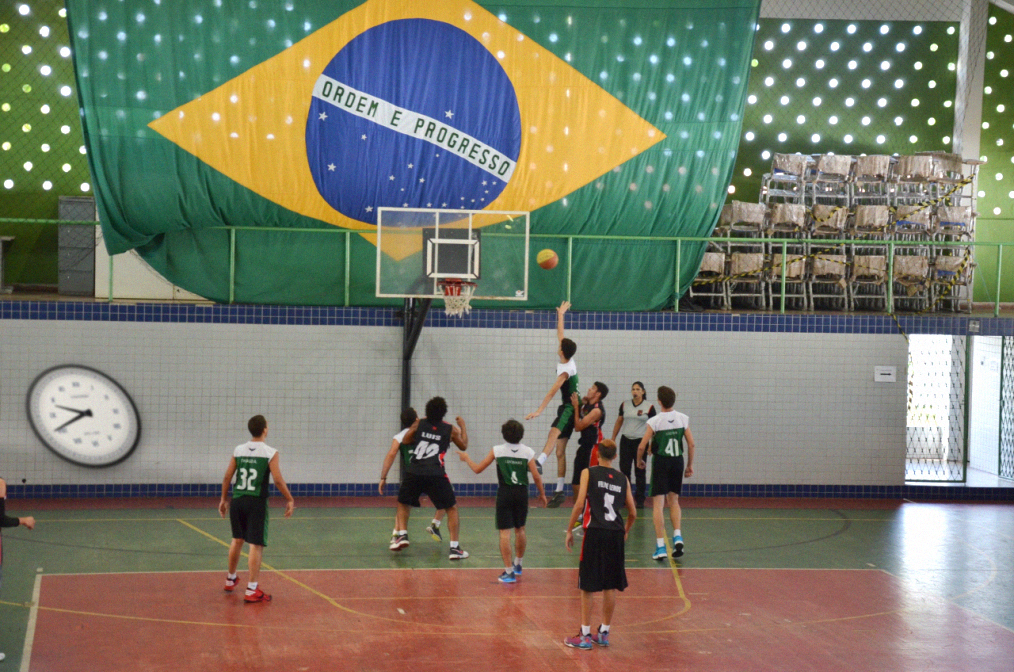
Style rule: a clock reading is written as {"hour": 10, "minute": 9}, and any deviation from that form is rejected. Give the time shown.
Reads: {"hour": 9, "minute": 41}
